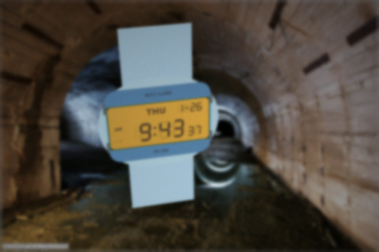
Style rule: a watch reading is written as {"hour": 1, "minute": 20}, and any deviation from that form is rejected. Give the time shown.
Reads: {"hour": 9, "minute": 43}
